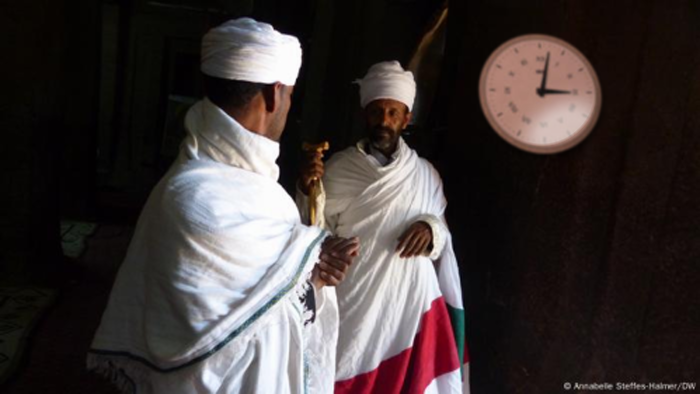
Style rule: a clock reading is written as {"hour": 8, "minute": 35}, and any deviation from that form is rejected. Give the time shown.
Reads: {"hour": 3, "minute": 2}
